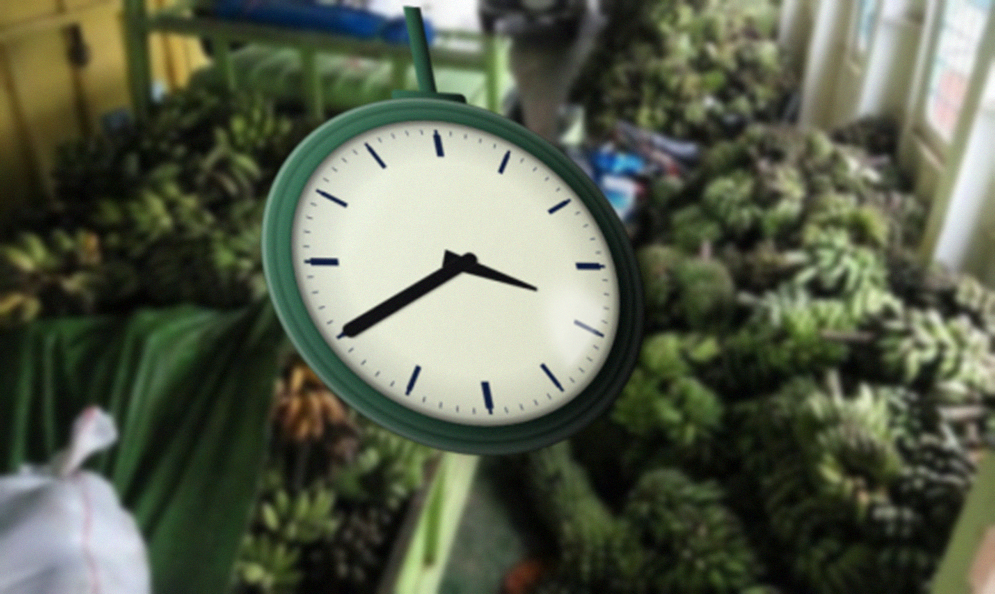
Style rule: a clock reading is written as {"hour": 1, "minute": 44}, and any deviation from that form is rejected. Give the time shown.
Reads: {"hour": 3, "minute": 40}
